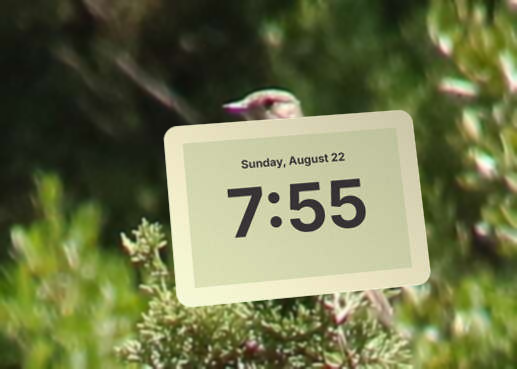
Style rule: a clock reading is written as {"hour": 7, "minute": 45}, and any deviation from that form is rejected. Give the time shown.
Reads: {"hour": 7, "minute": 55}
